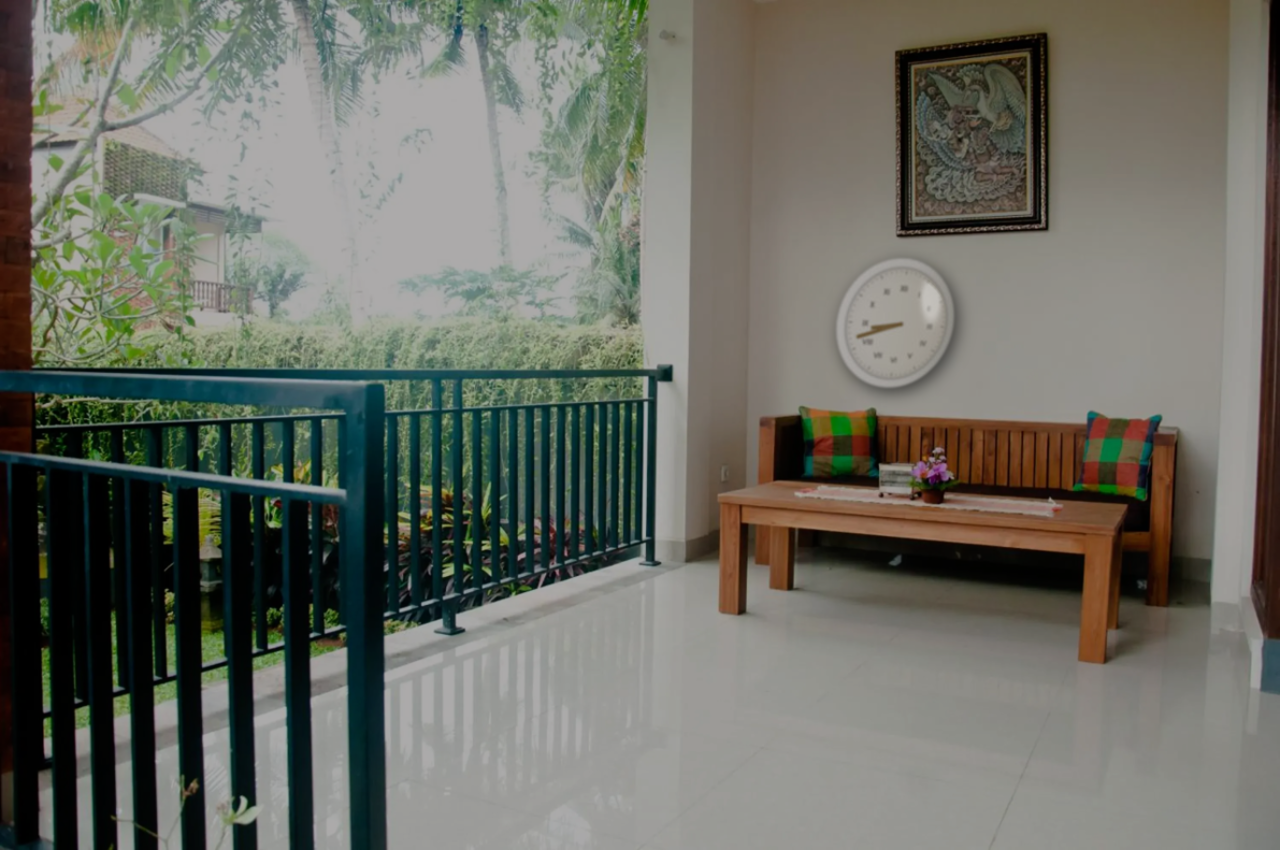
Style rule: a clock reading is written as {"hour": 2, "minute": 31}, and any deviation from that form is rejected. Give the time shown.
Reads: {"hour": 8, "minute": 42}
